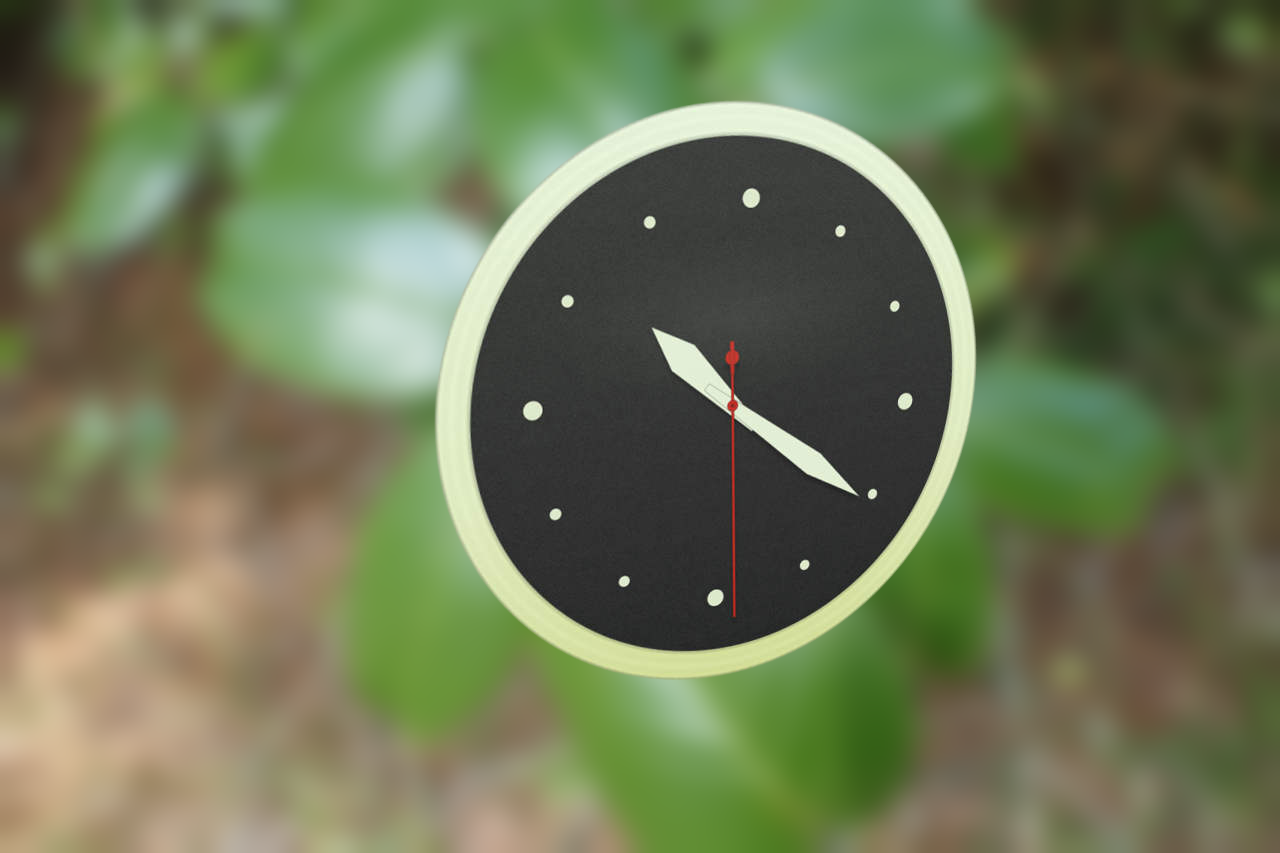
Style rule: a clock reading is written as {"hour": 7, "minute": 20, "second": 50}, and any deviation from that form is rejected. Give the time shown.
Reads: {"hour": 10, "minute": 20, "second": 29}
